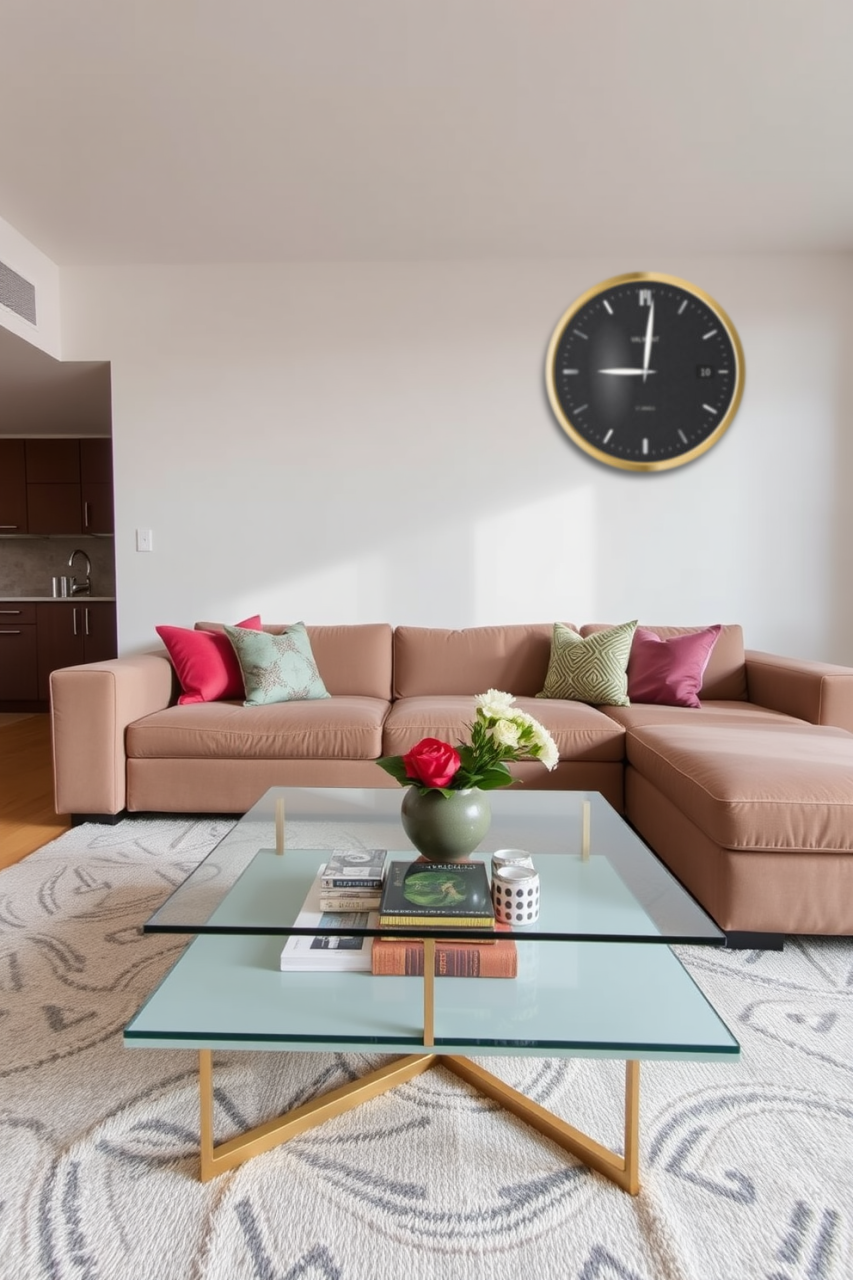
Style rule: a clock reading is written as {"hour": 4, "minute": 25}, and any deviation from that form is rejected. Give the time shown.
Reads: {"hour": 9, "minute": 1}
